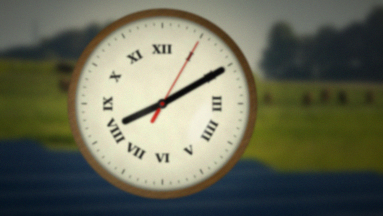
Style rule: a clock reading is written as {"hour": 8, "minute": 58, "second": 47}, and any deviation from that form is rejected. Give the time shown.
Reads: {"hour": 8, "minute": 10, "second": 5}
